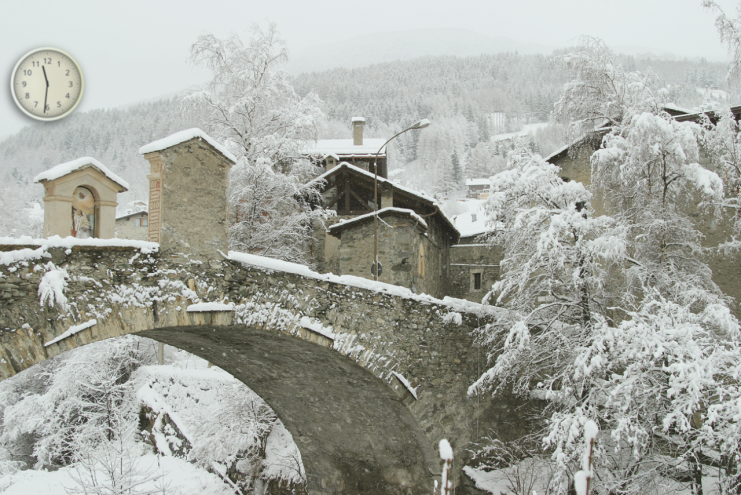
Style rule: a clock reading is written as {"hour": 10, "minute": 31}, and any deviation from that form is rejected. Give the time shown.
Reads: {"hour": 11, "minute": 31}
